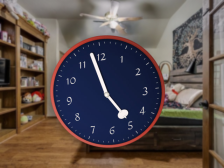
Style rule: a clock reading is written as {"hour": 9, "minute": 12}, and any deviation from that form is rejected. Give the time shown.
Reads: {"hour": 4, "minute": 58}
